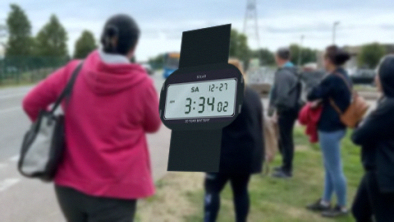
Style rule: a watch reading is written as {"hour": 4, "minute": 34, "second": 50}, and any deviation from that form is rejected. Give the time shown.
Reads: {"hour": 3, "minute": 34, "second": 2}
